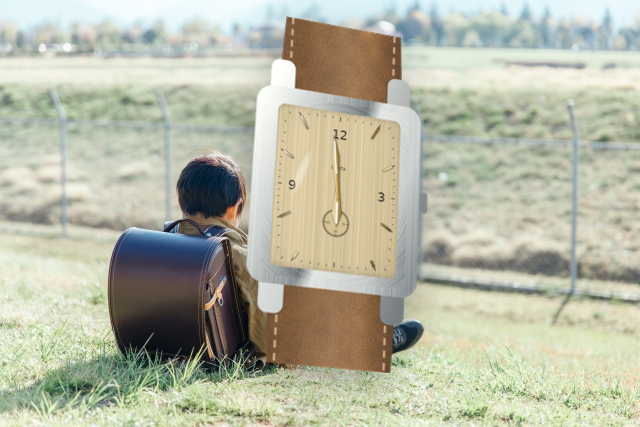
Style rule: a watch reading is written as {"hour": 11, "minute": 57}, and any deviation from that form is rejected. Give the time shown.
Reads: {"hour": 5, "minute": 59}
